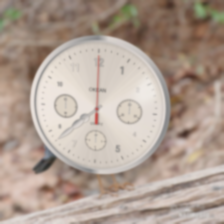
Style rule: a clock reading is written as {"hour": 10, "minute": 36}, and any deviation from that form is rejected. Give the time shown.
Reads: {"hour": 7, "minute": 38}
